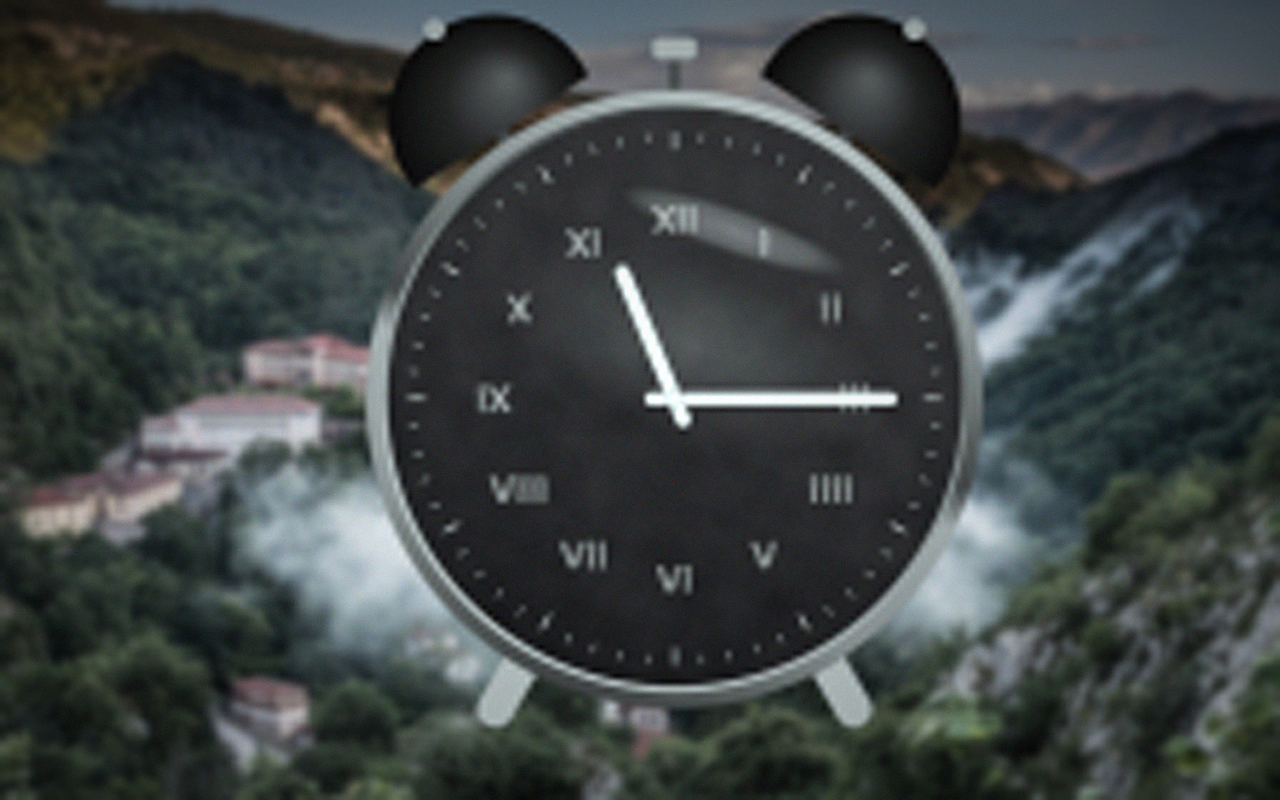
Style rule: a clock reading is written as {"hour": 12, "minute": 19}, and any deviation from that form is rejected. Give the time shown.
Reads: {"hour": 11, "minute": 15}
